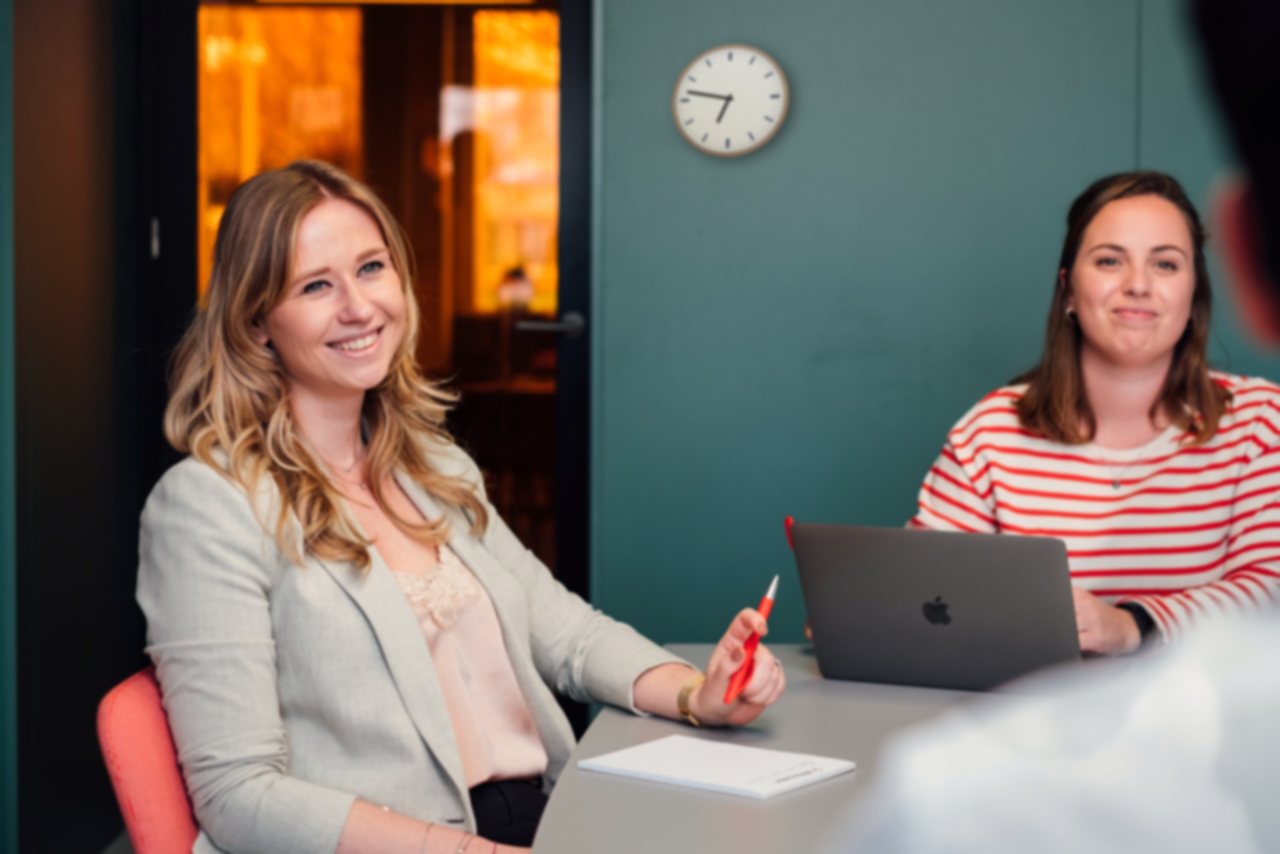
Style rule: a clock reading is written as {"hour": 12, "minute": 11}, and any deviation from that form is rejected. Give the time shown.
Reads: {"hour": 6, "minute": 47}
